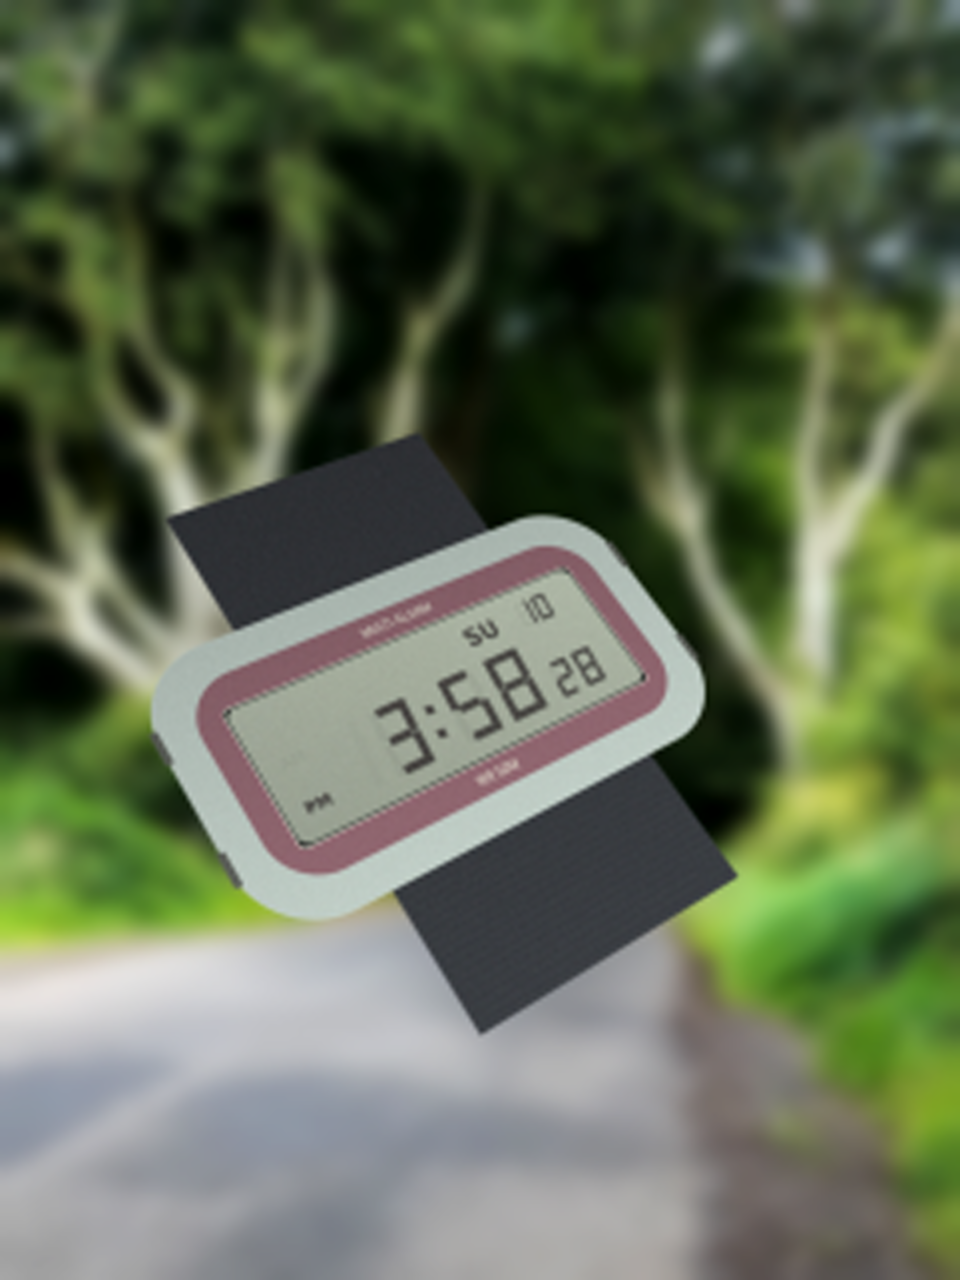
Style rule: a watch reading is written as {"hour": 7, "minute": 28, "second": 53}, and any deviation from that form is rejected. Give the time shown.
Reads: {"hour": 3, "minute": 58, "second": 28}
